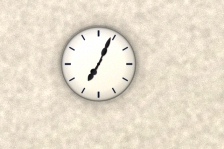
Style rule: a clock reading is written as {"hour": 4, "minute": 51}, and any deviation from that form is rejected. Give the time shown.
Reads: {"hour": 7, "minute": 4}
